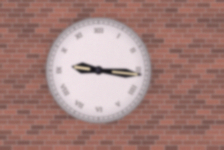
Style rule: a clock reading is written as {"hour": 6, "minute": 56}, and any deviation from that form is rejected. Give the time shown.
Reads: {"hour": 9, "minute": 16}
